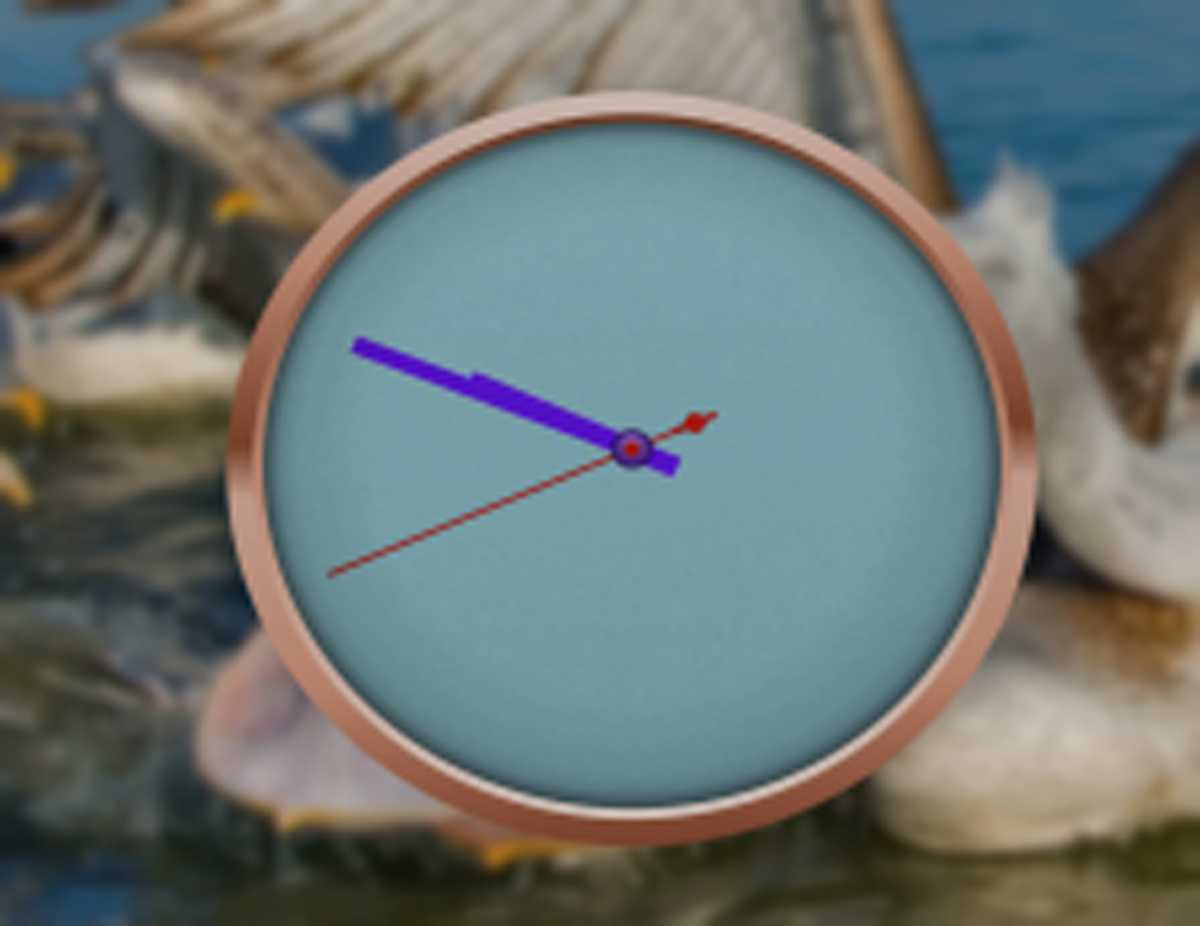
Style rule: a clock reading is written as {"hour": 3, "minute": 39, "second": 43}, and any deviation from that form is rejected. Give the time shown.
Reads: {"hour": 9, "minute": 48, "second": 41}
